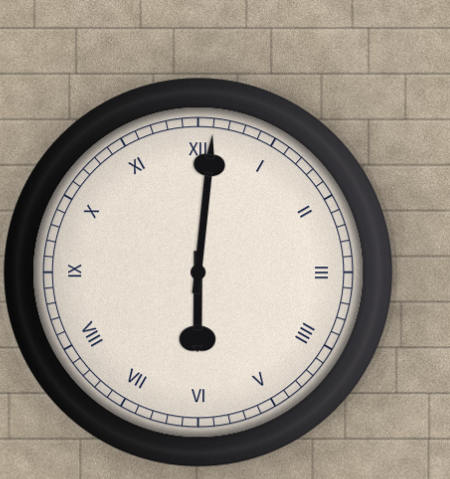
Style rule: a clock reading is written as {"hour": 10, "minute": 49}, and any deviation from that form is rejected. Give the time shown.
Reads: {"hour": 6, "minute": 1}
